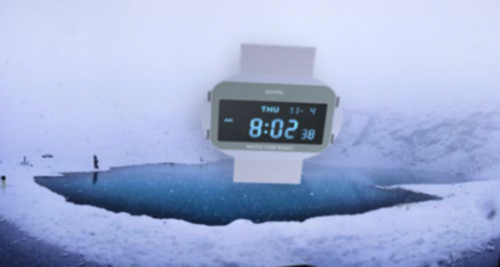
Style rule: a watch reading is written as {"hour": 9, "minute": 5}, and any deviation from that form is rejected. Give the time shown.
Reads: {"hour": 8, "minute": 2}
